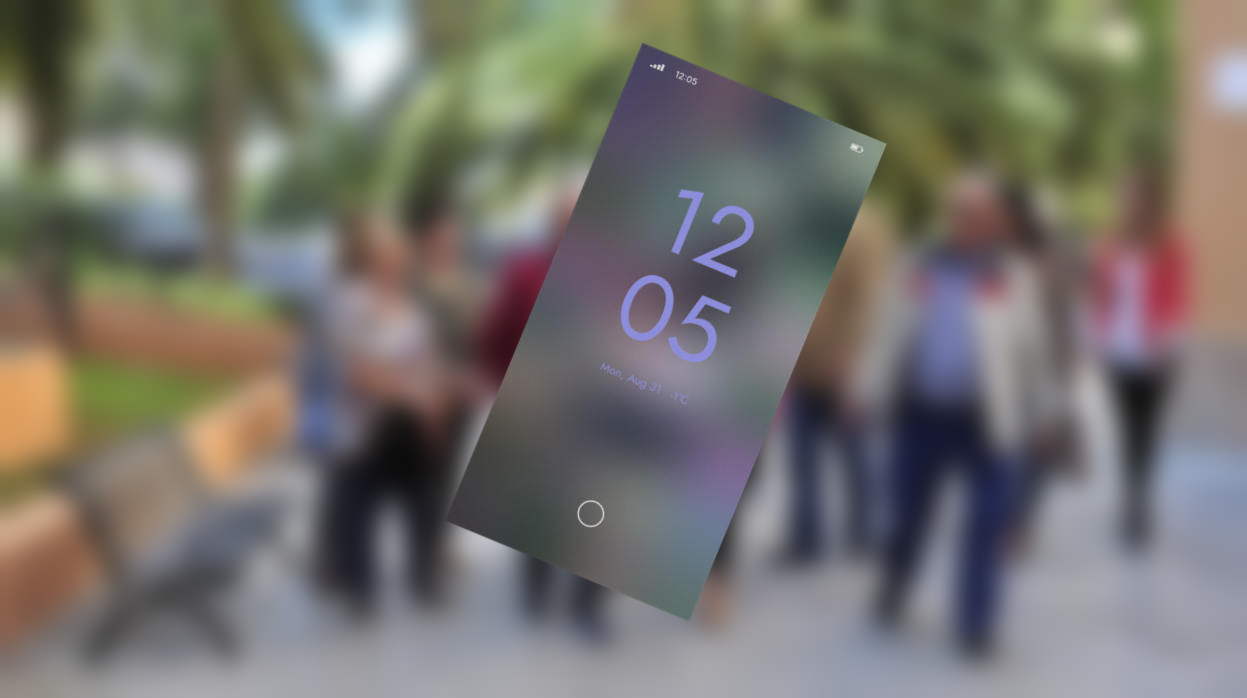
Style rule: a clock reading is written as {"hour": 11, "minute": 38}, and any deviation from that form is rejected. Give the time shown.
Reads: {"hour": 12, "minute": 5}
